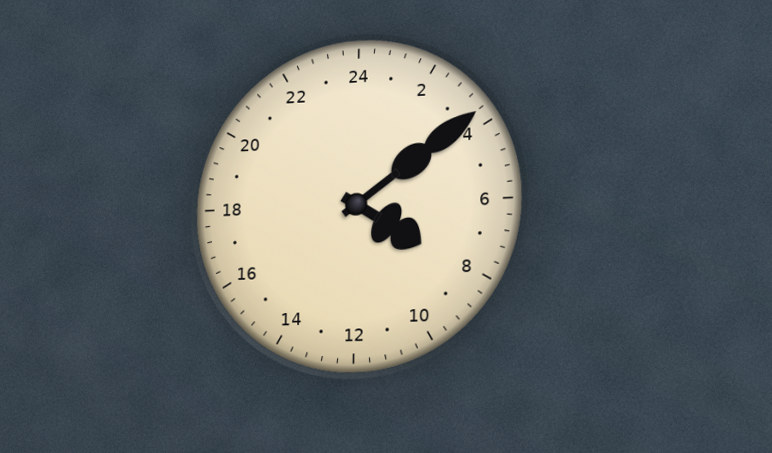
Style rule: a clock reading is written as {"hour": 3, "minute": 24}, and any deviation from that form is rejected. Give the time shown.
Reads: {"hour": 8, "minute": 9}
